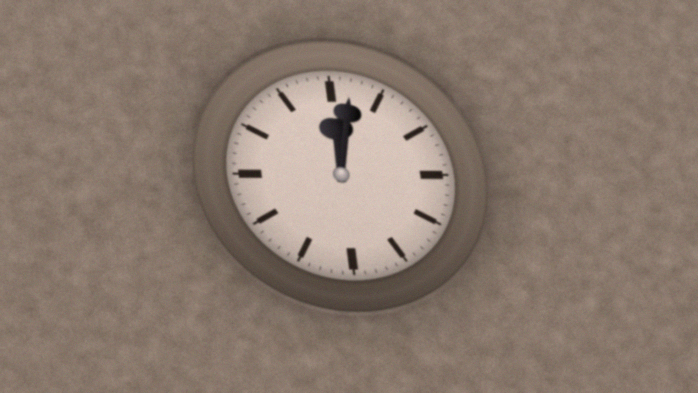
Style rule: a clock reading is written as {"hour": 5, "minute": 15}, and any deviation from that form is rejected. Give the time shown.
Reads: {"hour": 12, "minute": 2}
